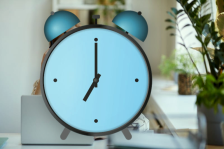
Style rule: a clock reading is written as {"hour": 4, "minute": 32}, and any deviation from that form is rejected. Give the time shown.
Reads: {"hour": 7, "minute": 0}
